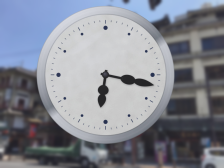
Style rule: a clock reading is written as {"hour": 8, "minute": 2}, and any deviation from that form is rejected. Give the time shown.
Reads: {"hour": 6, "minute": 17}
